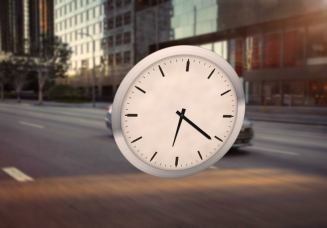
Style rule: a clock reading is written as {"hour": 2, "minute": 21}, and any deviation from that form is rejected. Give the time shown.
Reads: {"hour": 6, "minute": 21}
